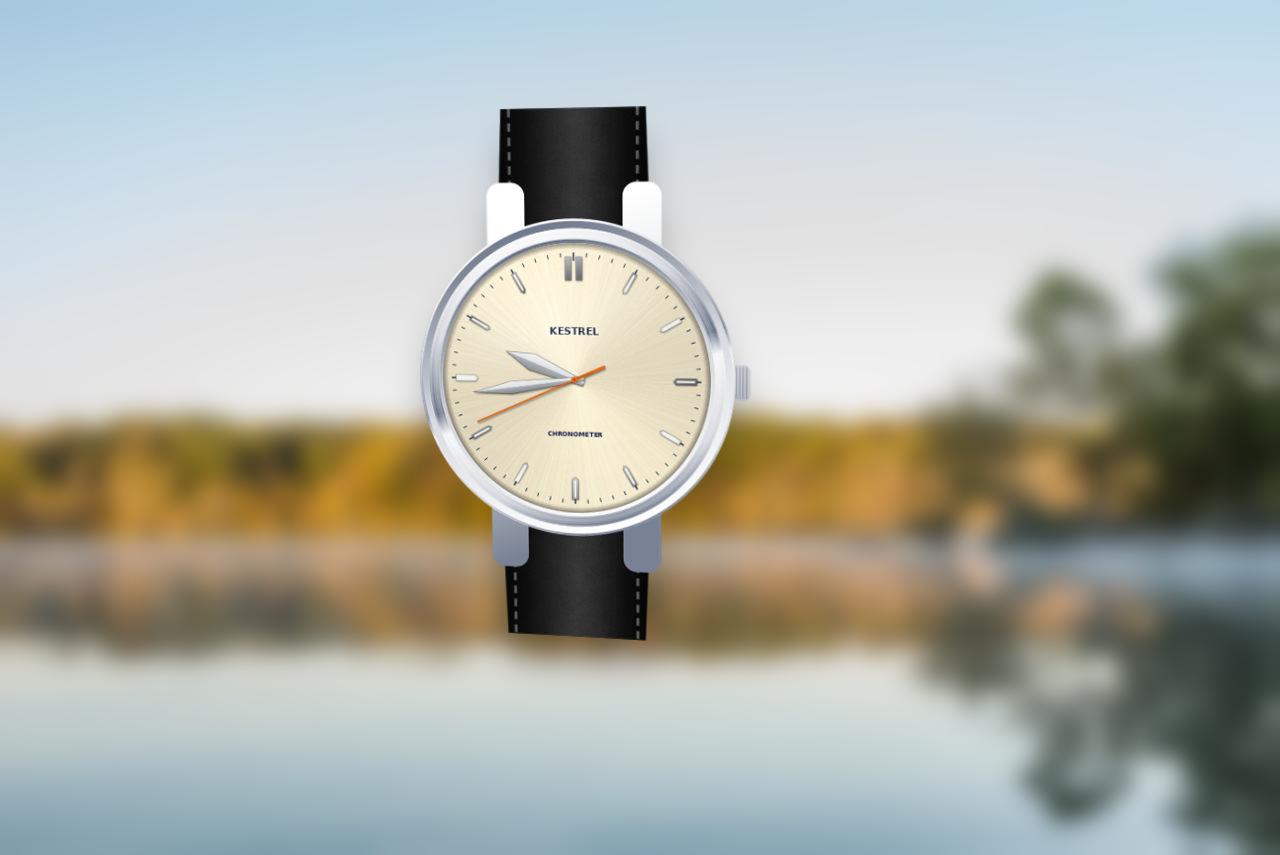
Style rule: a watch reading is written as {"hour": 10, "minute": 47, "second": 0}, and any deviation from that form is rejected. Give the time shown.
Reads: {"hour": 9, "minute": 43, "second": 41}
